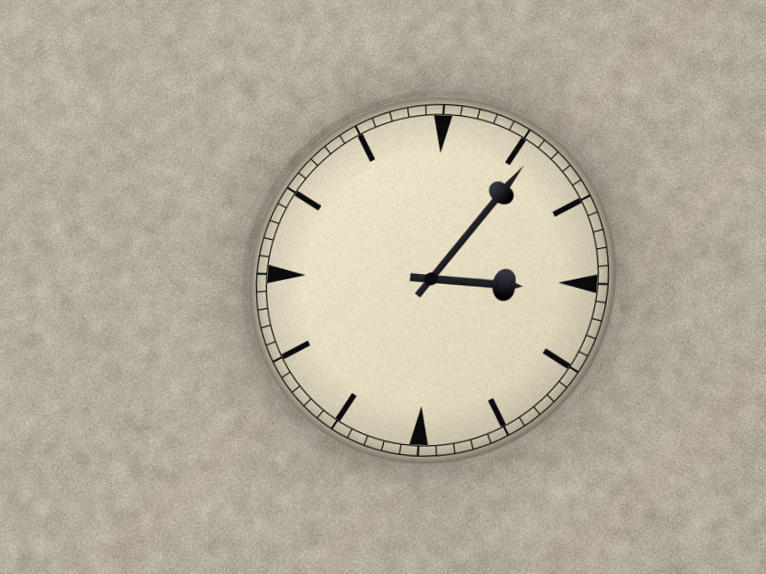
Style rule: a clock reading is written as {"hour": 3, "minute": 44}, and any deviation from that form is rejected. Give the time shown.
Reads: {"hour": 3, "minute": 6}
